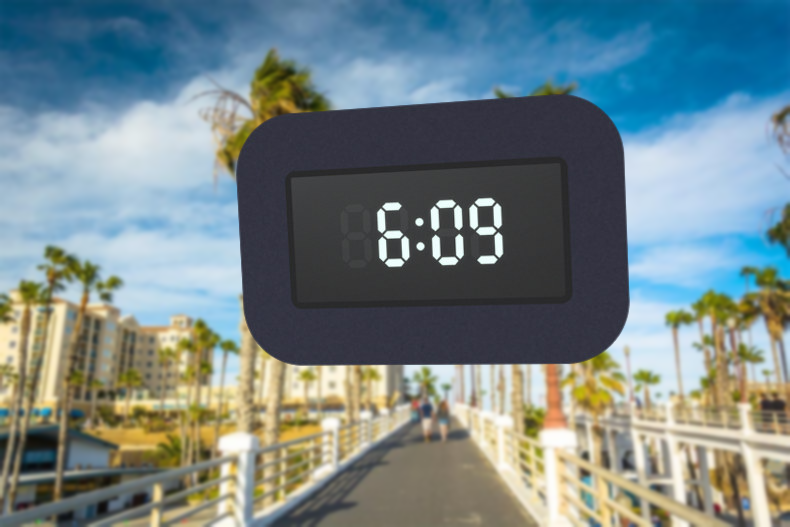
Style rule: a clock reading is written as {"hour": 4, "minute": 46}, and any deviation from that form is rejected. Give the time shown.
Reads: {"hour": 6, "minute": 9}
